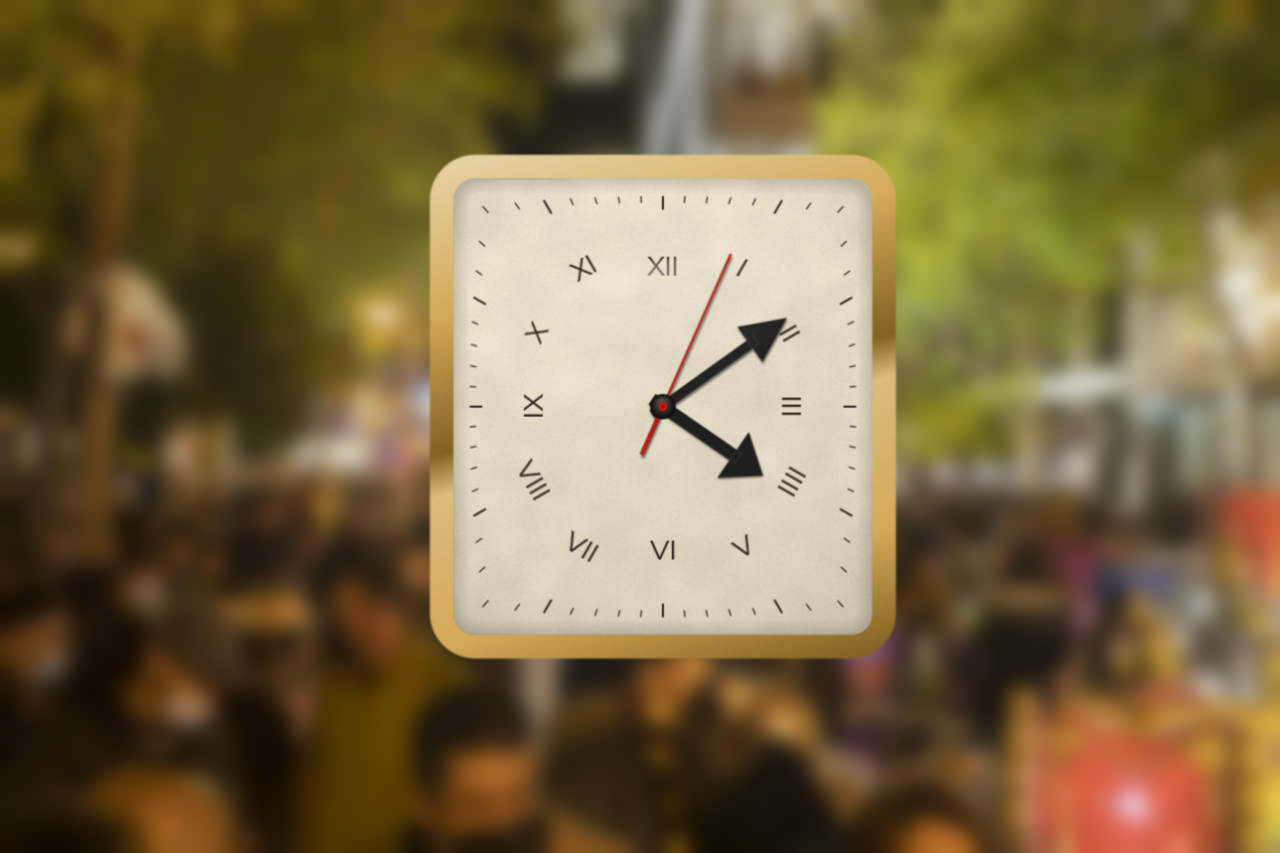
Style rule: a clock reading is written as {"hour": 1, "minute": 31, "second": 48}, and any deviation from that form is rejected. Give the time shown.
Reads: {"hour": 4, "minute": 9, "second": 4}
